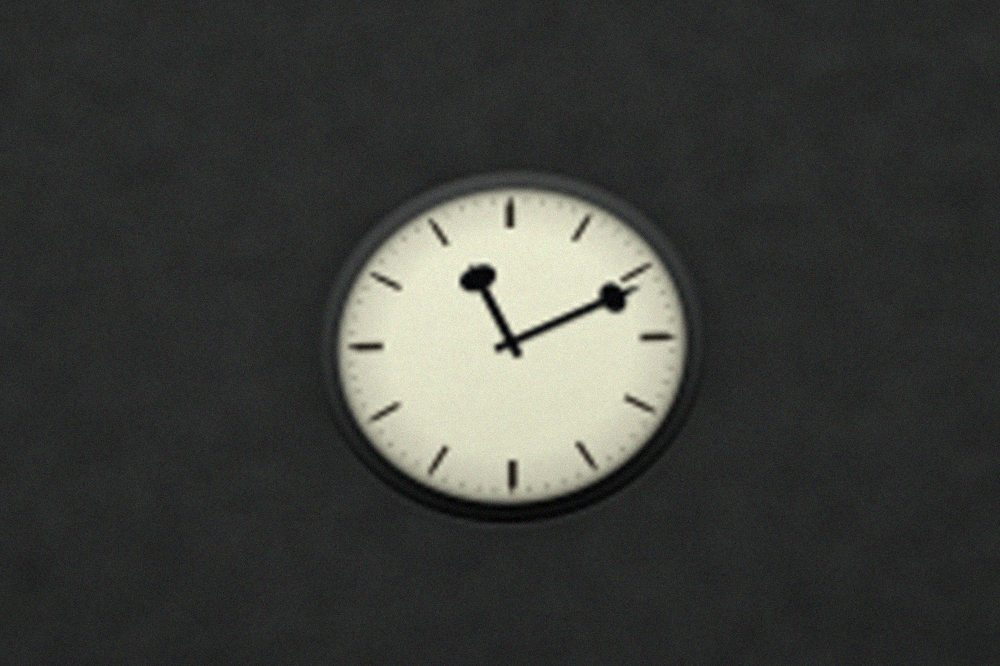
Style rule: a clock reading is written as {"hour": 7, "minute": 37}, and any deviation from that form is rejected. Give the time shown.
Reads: {"hour": 11, "minute": 11}
